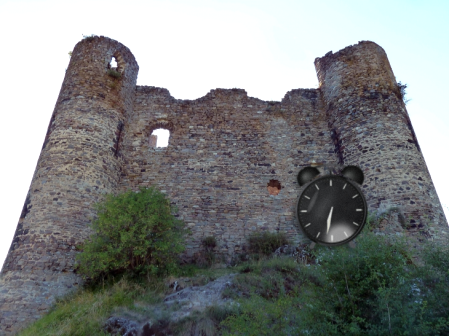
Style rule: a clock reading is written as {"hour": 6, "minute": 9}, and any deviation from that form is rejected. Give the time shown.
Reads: {"hour": 6, "minute": 32}
